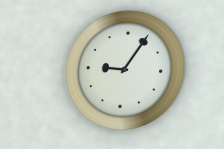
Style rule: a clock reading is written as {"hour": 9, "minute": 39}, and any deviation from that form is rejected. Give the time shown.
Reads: {"hour": 9, "minute": 5}
